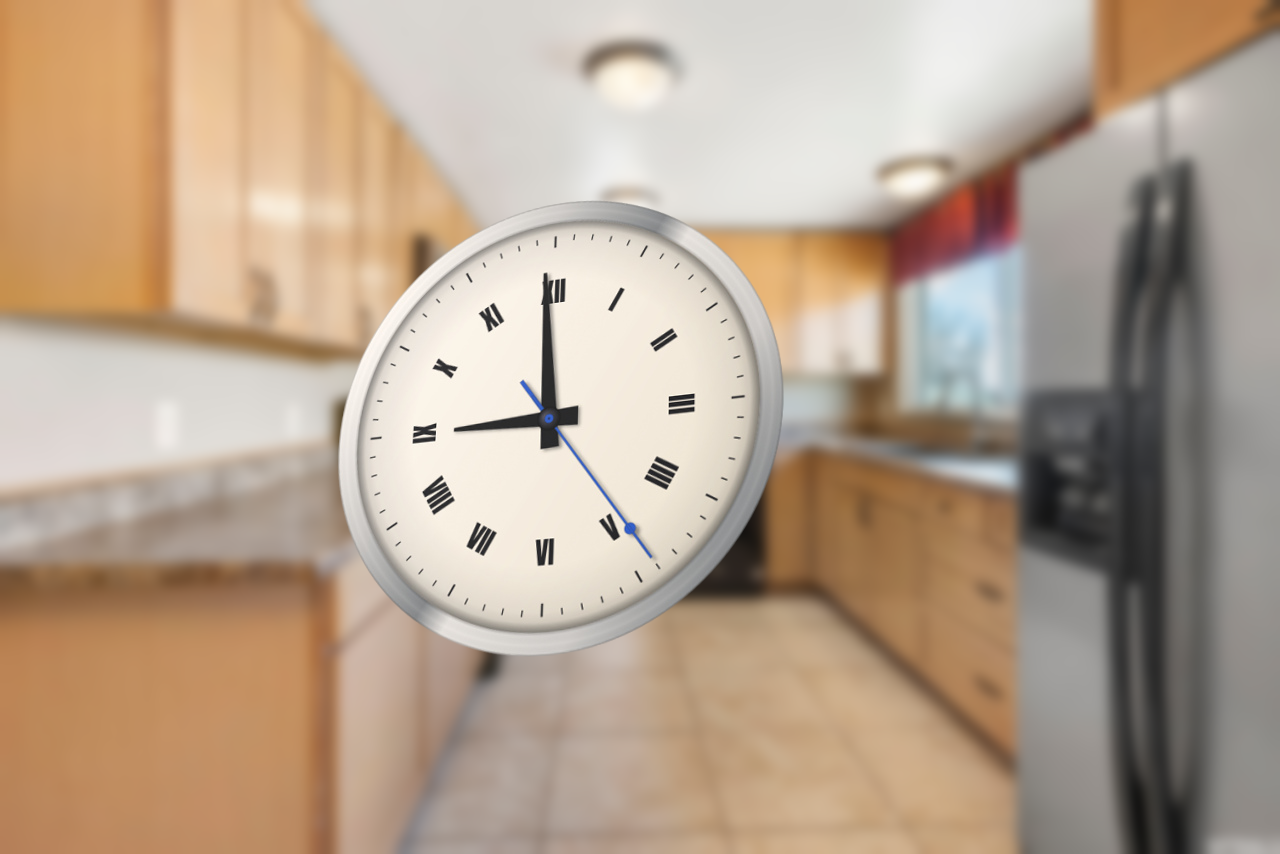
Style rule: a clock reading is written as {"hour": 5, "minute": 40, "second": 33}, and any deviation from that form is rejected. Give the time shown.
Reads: {"hour": 8, "minute": 59, "second": 24}
